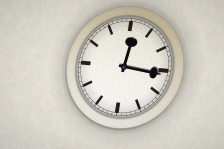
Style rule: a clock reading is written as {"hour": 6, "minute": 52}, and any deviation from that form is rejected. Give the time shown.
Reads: {"hour": 12, "minute": 16}
